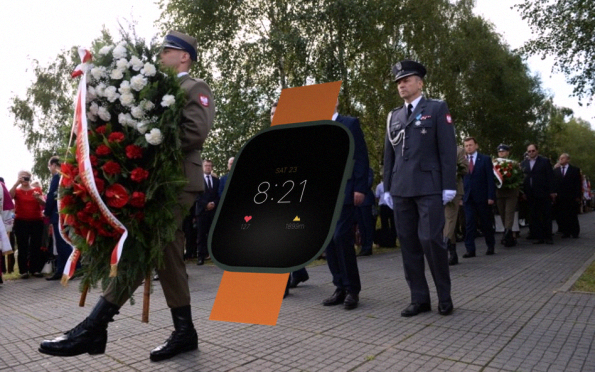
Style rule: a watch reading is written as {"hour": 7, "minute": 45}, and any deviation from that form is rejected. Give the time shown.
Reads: {"hour": 8, "minute": 21}
